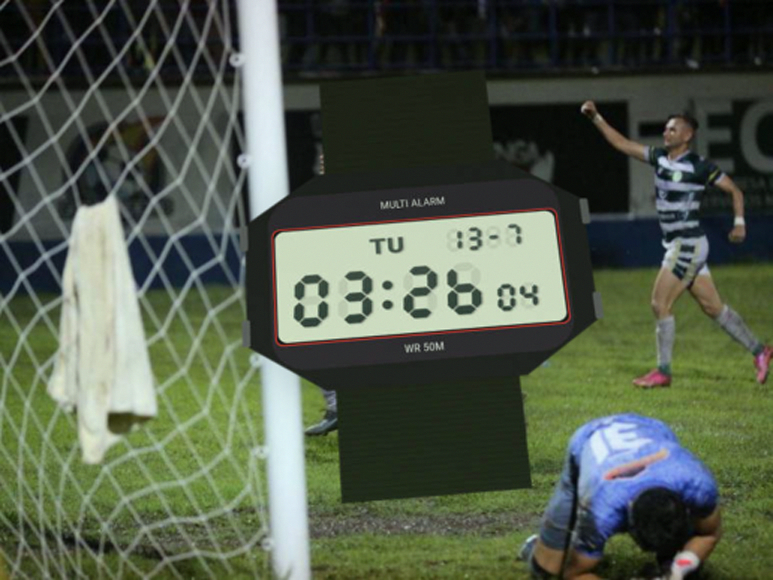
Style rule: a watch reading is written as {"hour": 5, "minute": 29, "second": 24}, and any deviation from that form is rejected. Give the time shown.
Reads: {"hour": 3, "minute": 26, "second": 4}
